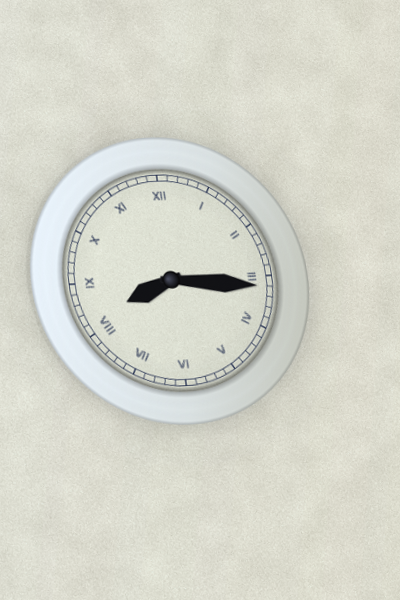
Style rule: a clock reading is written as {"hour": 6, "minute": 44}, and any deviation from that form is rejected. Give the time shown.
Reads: {"hour": 8, "minute": 16}
